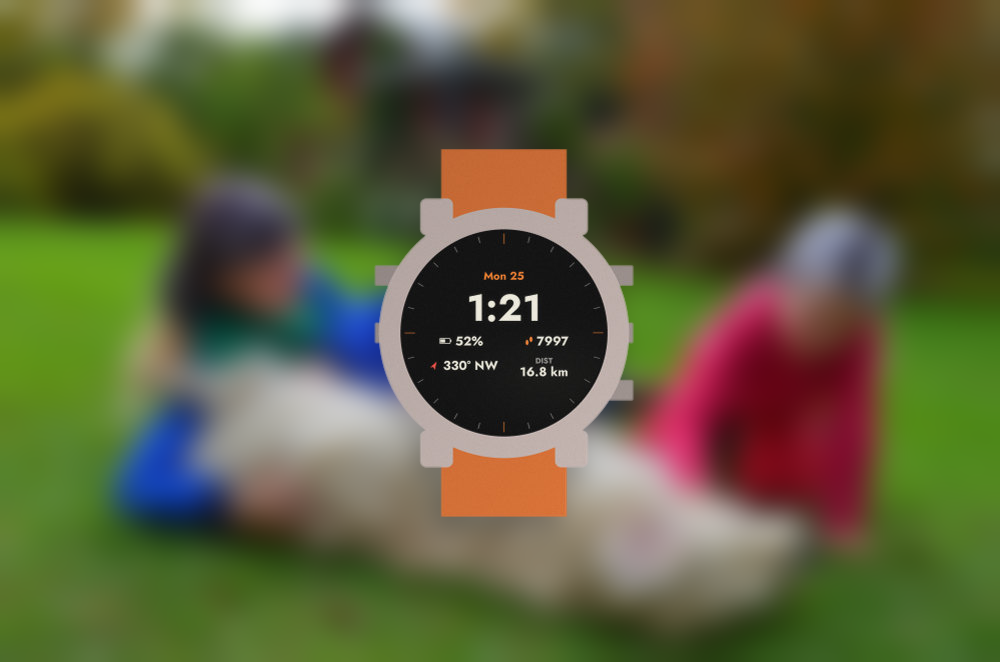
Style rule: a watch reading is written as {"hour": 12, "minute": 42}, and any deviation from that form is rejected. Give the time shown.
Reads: {"hour": 1, "minute": 21}
